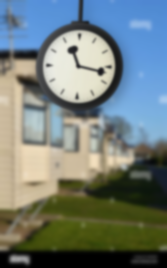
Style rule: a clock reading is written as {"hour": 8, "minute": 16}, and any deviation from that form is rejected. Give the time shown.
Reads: {"hour": 11, "minute": 17}
